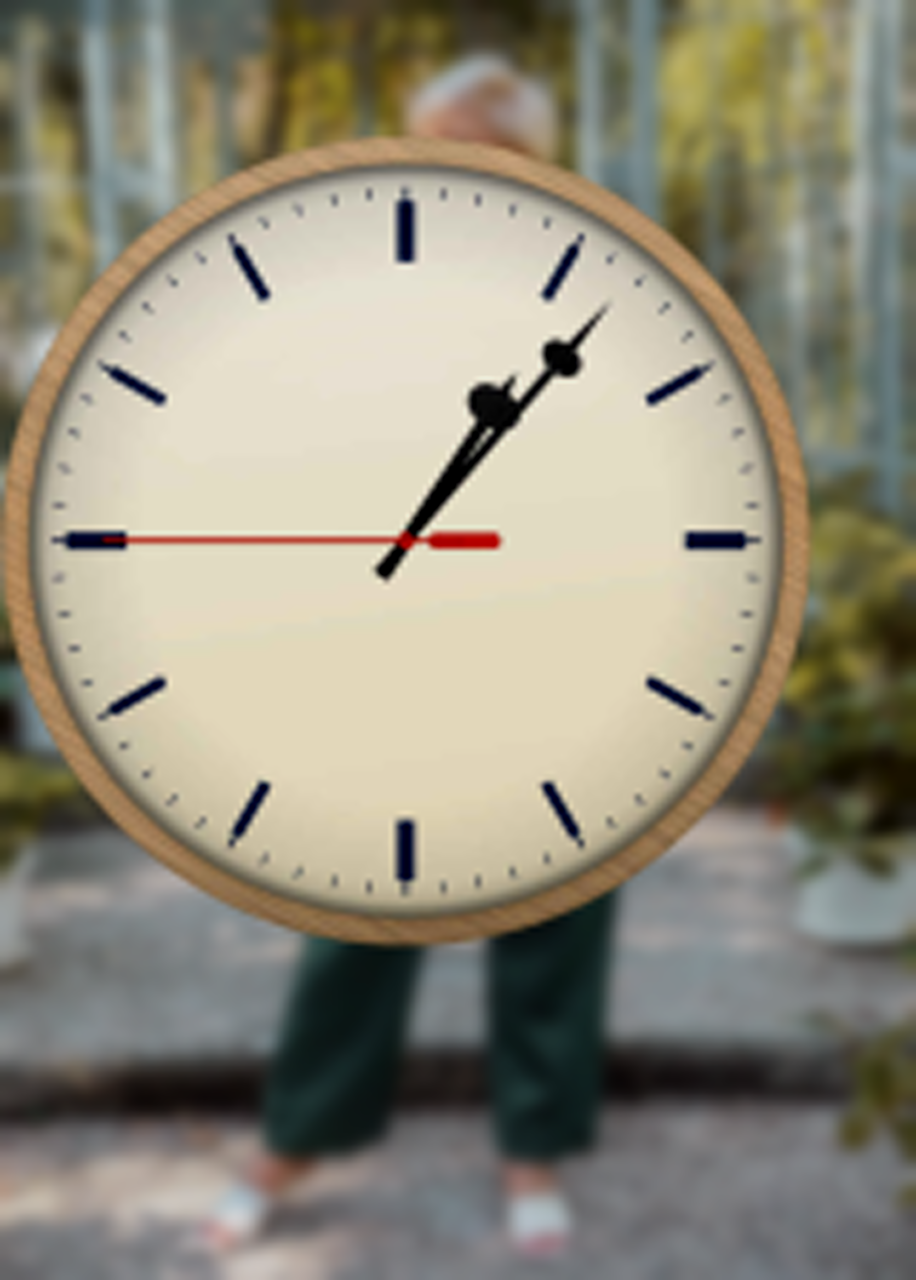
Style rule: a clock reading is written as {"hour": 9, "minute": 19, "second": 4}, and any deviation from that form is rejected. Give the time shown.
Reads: {"hour": 1, "minute": 6, "second": 45}
